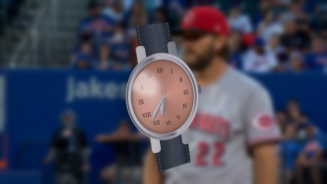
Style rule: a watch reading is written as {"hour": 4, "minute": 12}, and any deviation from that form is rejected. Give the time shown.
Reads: {"hour": 6, "minute": 37}
